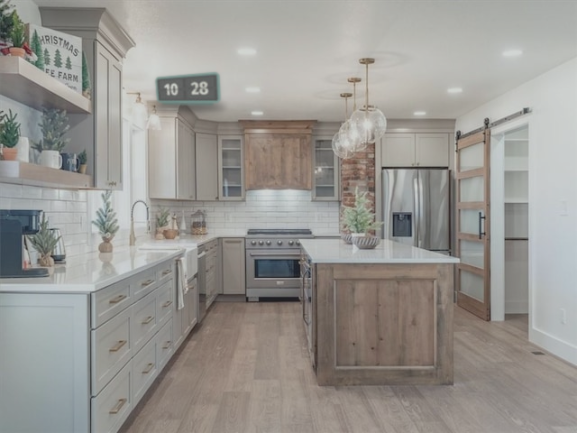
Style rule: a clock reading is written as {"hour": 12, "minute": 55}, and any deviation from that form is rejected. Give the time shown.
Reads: {"hour": 10, "minute": 28}
